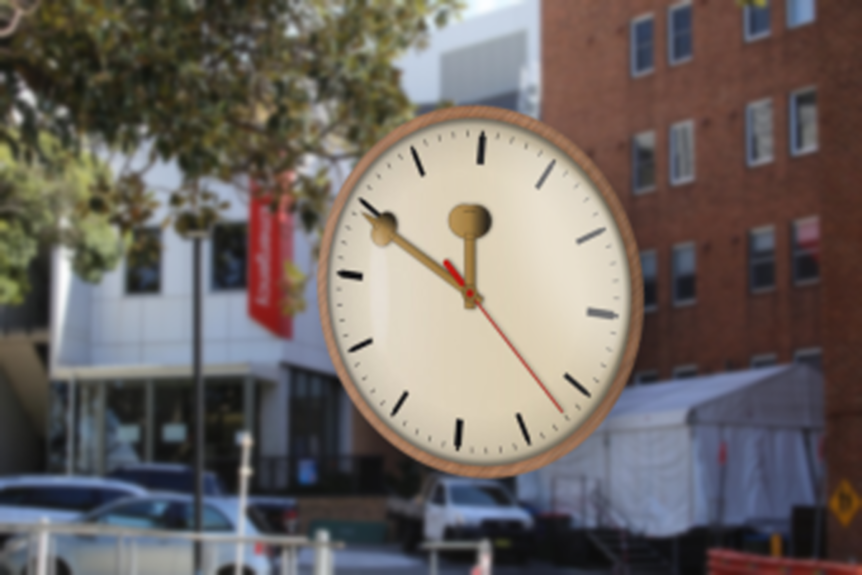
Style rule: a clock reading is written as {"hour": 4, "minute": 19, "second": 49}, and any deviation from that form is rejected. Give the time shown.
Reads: {"hour": 11, "minute": 49, "second": 22}
